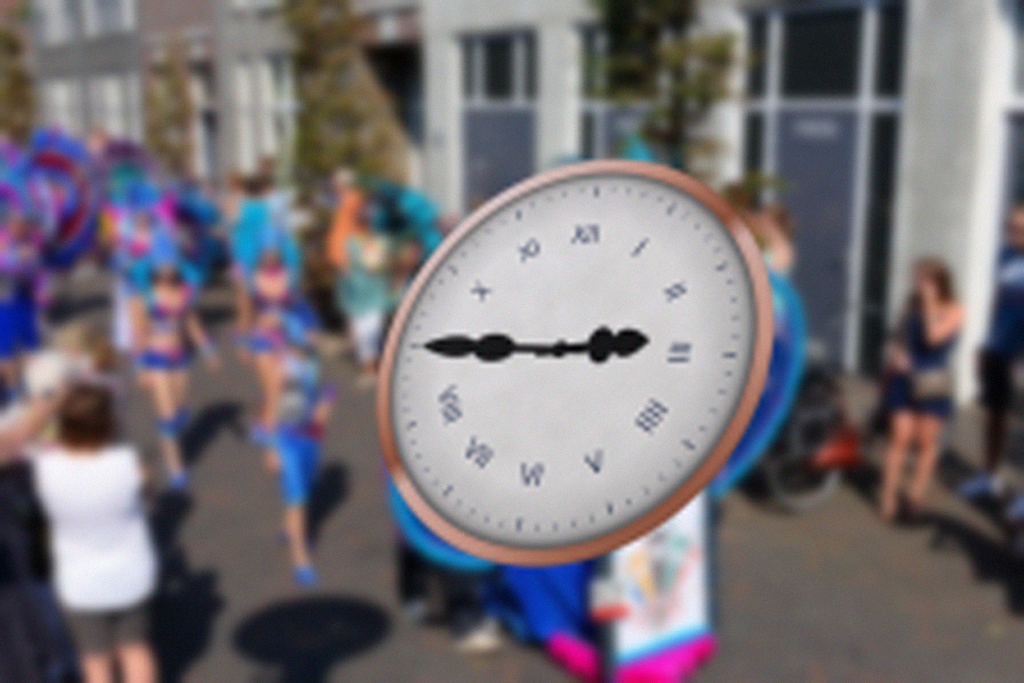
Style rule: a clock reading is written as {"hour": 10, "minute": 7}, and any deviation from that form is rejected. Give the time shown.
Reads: {"hour": 2, "minute": 45}
